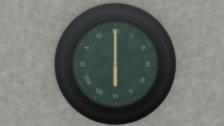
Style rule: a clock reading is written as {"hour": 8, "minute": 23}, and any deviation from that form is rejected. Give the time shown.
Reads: {"hour": 6, "minute": 0}
